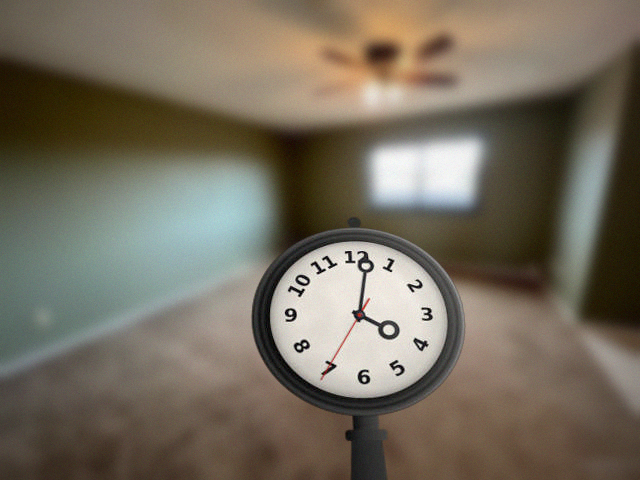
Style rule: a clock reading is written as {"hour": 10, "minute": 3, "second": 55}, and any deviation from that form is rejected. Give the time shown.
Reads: {"hour": 4, "minute": 1, "second": 35}
